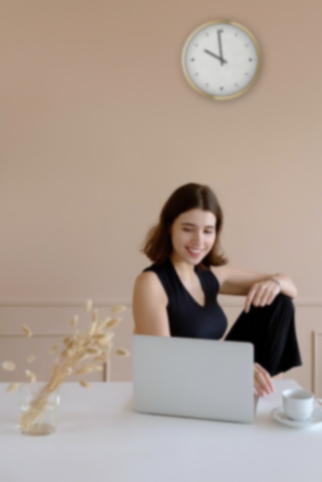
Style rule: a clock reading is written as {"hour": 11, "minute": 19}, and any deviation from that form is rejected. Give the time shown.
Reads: {"hour": 9, "minute": 59}
